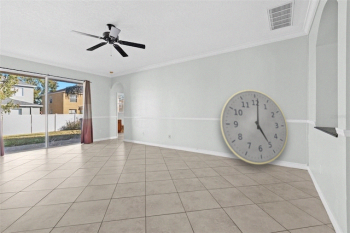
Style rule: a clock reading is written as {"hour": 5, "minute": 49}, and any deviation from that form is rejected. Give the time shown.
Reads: {"hour": 5, "minute": 1}
